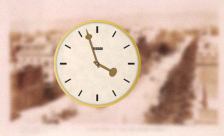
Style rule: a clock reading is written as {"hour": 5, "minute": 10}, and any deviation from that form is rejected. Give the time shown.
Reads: {"hour": 3, "minute": 57}
